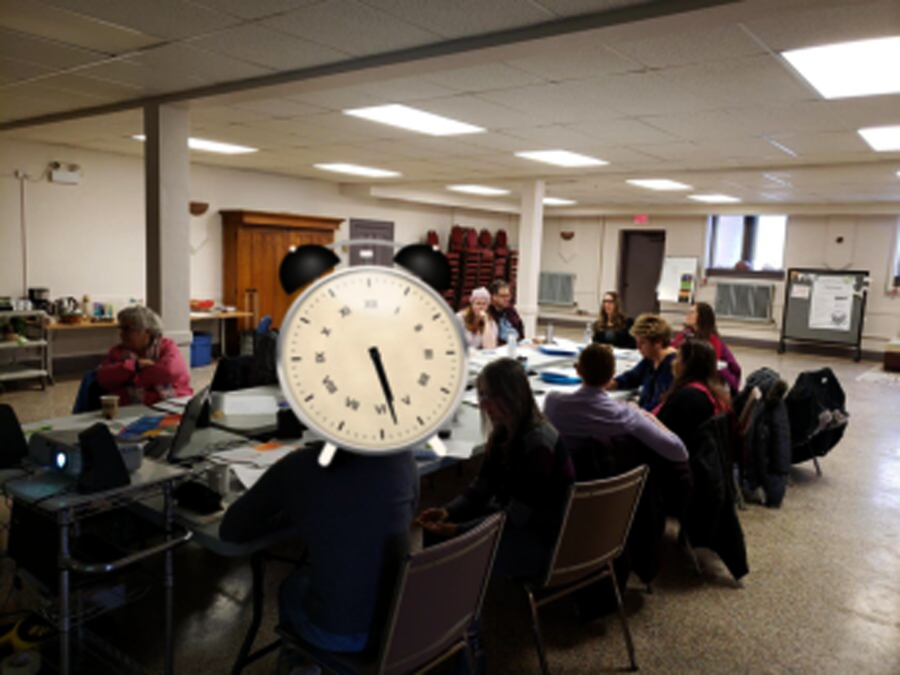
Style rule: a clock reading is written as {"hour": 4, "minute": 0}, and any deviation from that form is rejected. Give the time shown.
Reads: {"hour": 5, "minute": 28}
